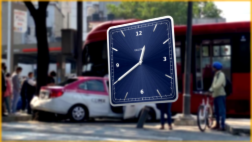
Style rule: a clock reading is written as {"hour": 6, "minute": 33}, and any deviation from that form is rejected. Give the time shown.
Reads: {"hour": 12, "minute": 40}
